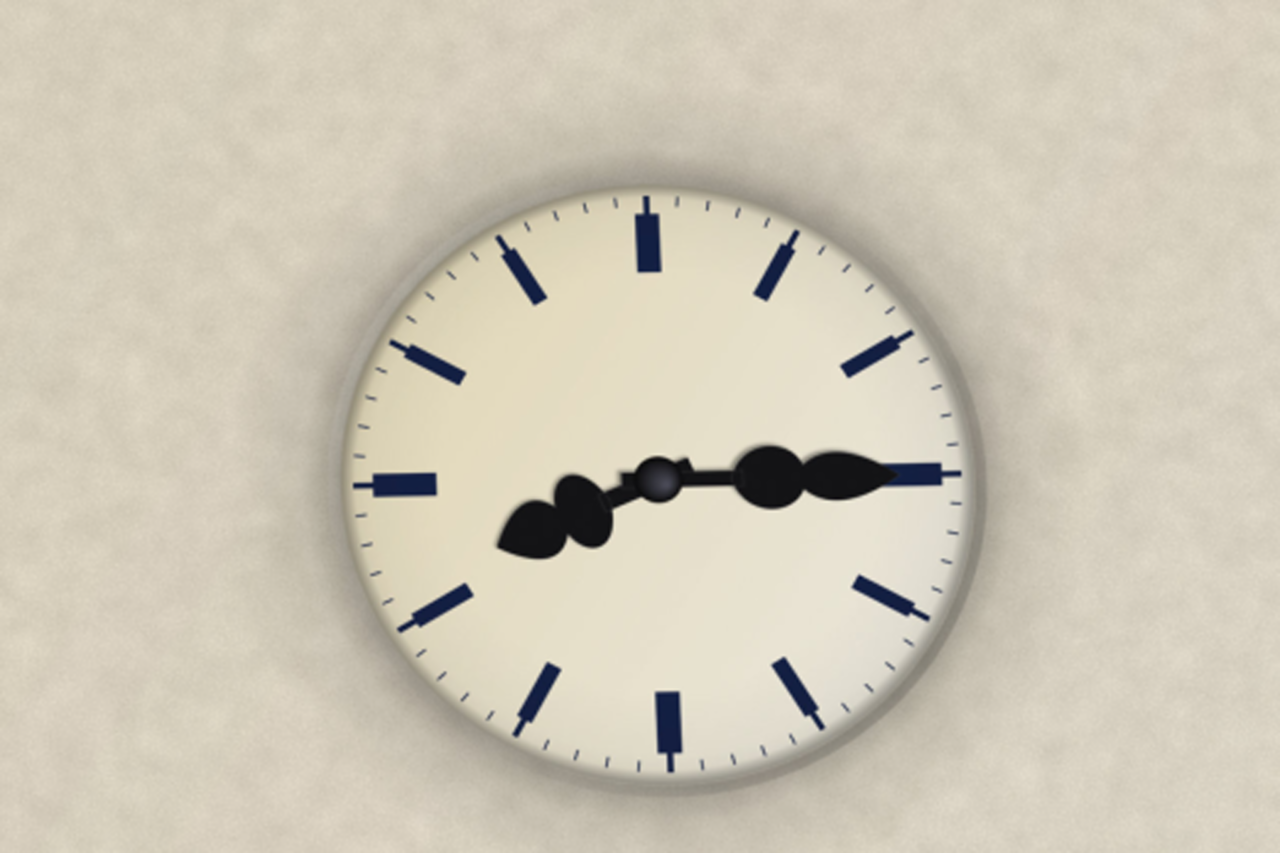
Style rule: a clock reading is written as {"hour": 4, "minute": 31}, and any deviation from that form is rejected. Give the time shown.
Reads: {"hour": 8, "minute": 15}
